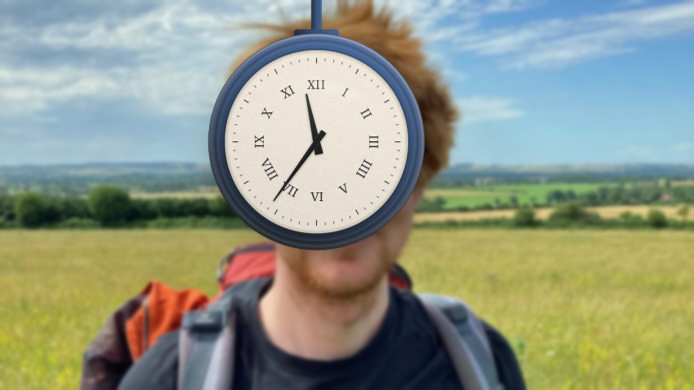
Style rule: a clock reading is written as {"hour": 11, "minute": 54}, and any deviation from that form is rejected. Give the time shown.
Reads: {"hour": 11, "minute": 36}
